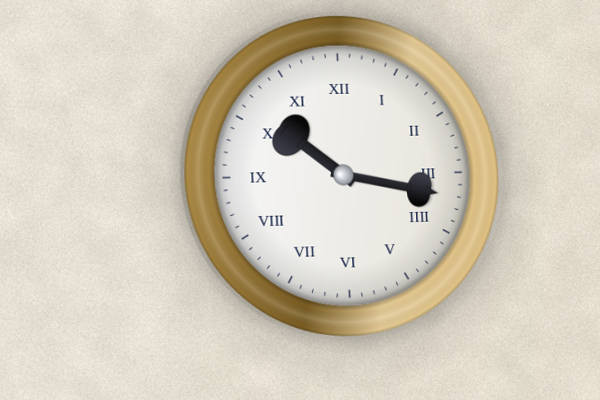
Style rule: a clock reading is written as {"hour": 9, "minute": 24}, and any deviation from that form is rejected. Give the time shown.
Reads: {"hour": 10, "minute": 17}
